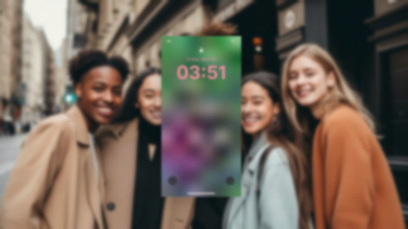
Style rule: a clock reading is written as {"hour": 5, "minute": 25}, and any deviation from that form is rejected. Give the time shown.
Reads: {"hour": 3, "minute": 51}
